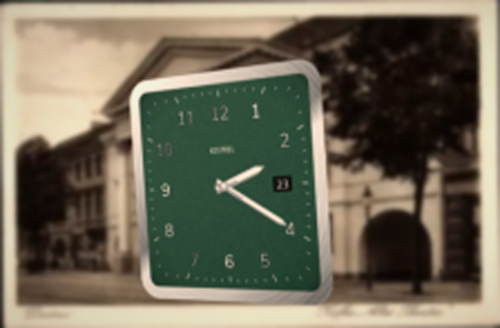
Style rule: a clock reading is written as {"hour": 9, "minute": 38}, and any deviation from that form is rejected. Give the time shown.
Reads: {"hour": 2, "minute": 20}
